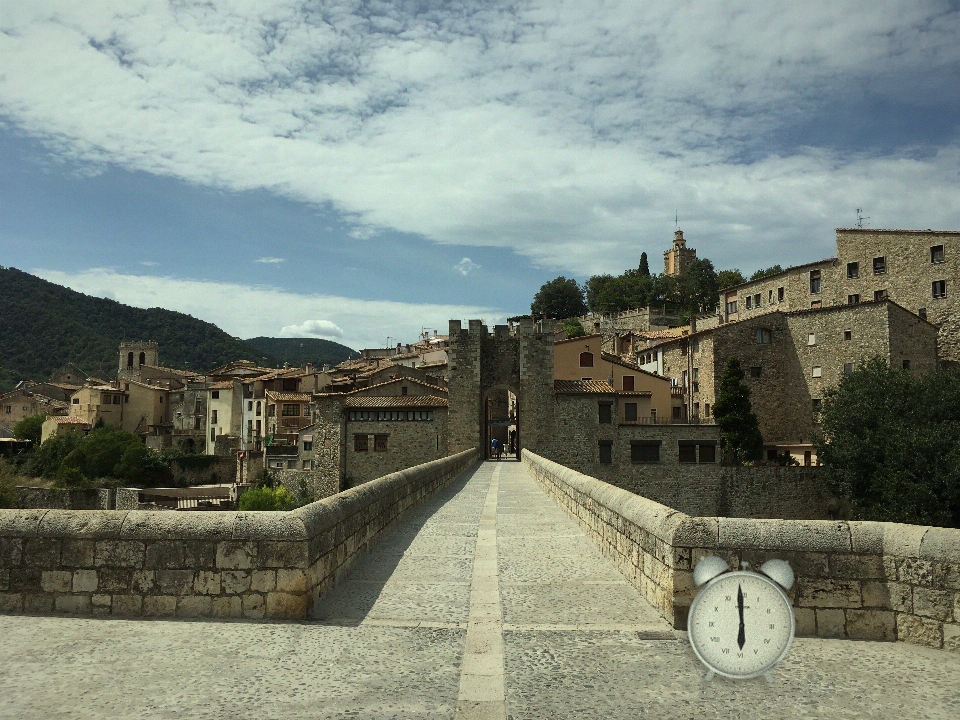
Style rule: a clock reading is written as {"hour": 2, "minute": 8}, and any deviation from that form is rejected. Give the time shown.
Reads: {"hour": 5, "minute": 59}
